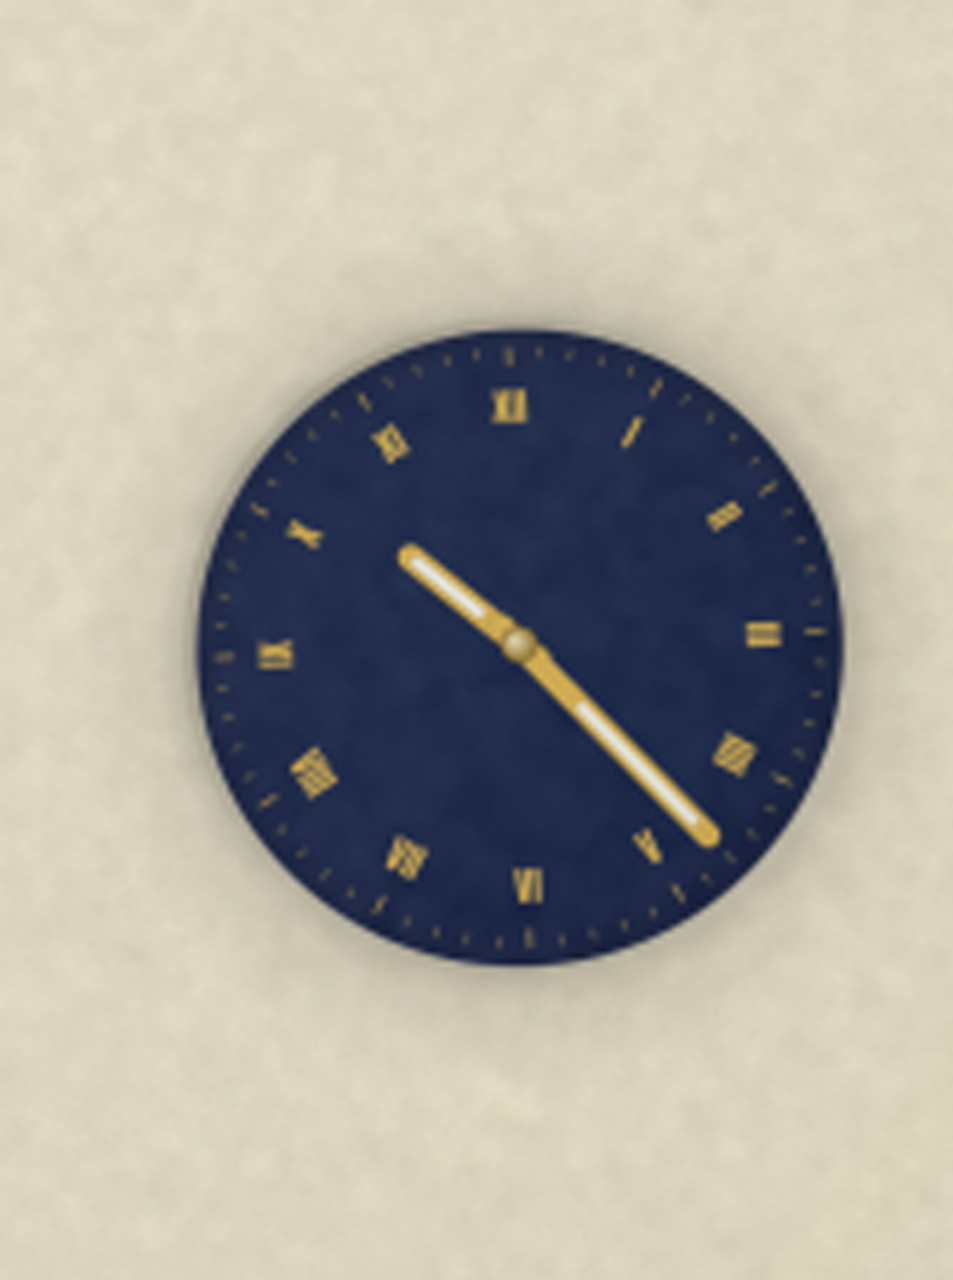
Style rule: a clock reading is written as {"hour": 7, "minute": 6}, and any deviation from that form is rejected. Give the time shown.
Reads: {"hour": 10, "minute": 23}
